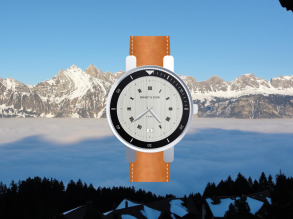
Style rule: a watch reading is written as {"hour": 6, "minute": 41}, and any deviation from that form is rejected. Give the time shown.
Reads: {"hour": 4, "minute": 39}
